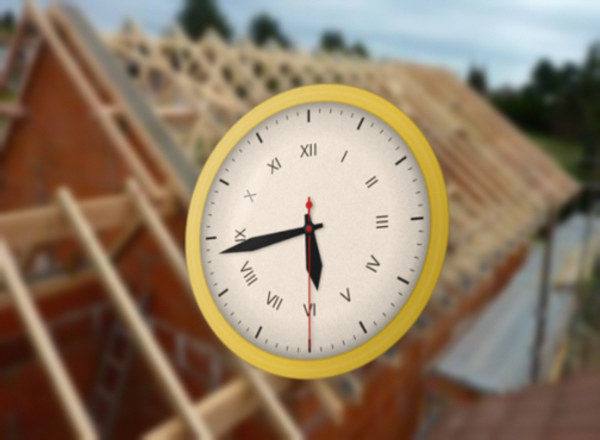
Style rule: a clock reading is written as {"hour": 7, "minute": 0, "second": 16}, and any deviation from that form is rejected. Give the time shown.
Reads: {"hour": 5, "minute": 43, "second": 30}
